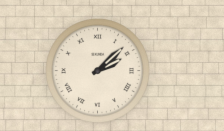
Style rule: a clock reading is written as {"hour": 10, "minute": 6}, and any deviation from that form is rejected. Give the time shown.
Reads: {"hour": 2, "minute": 8}
